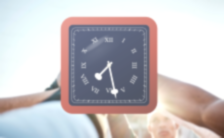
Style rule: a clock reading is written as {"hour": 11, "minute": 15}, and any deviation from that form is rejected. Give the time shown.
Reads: {"hour": 7, "minute": 28}
